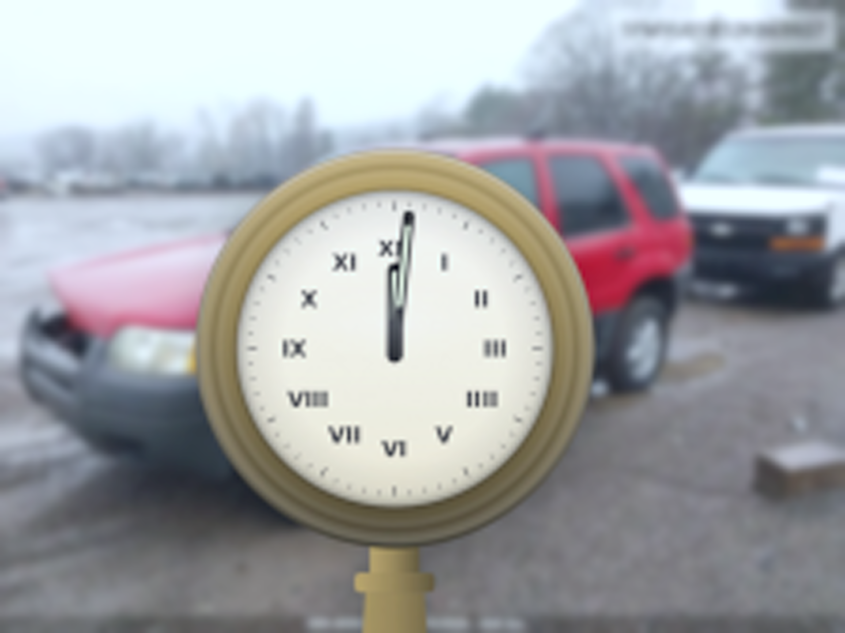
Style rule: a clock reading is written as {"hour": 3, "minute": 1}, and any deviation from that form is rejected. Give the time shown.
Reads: {"hour": 12, "minute": 1}
